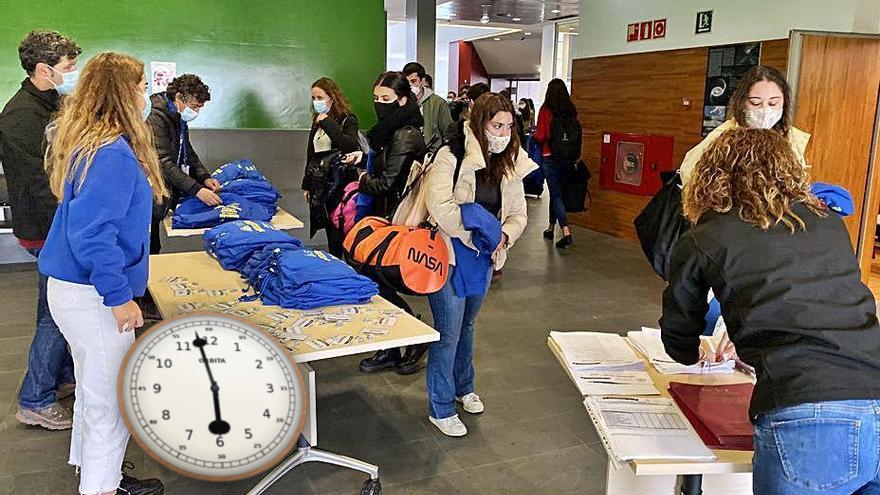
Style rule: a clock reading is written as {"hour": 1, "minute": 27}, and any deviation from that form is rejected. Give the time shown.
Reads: {"hour": 5, "minute": 58}
